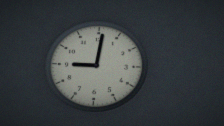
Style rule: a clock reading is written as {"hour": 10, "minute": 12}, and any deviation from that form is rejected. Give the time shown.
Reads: {"hour": 9, "minute": 1}
